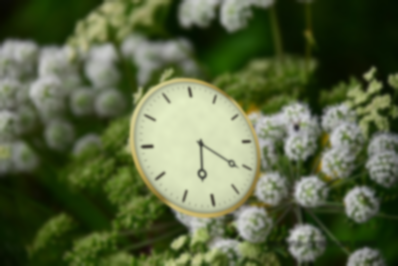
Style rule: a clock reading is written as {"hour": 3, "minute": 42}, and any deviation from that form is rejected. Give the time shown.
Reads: {"hour": 6, "minute": 21}
